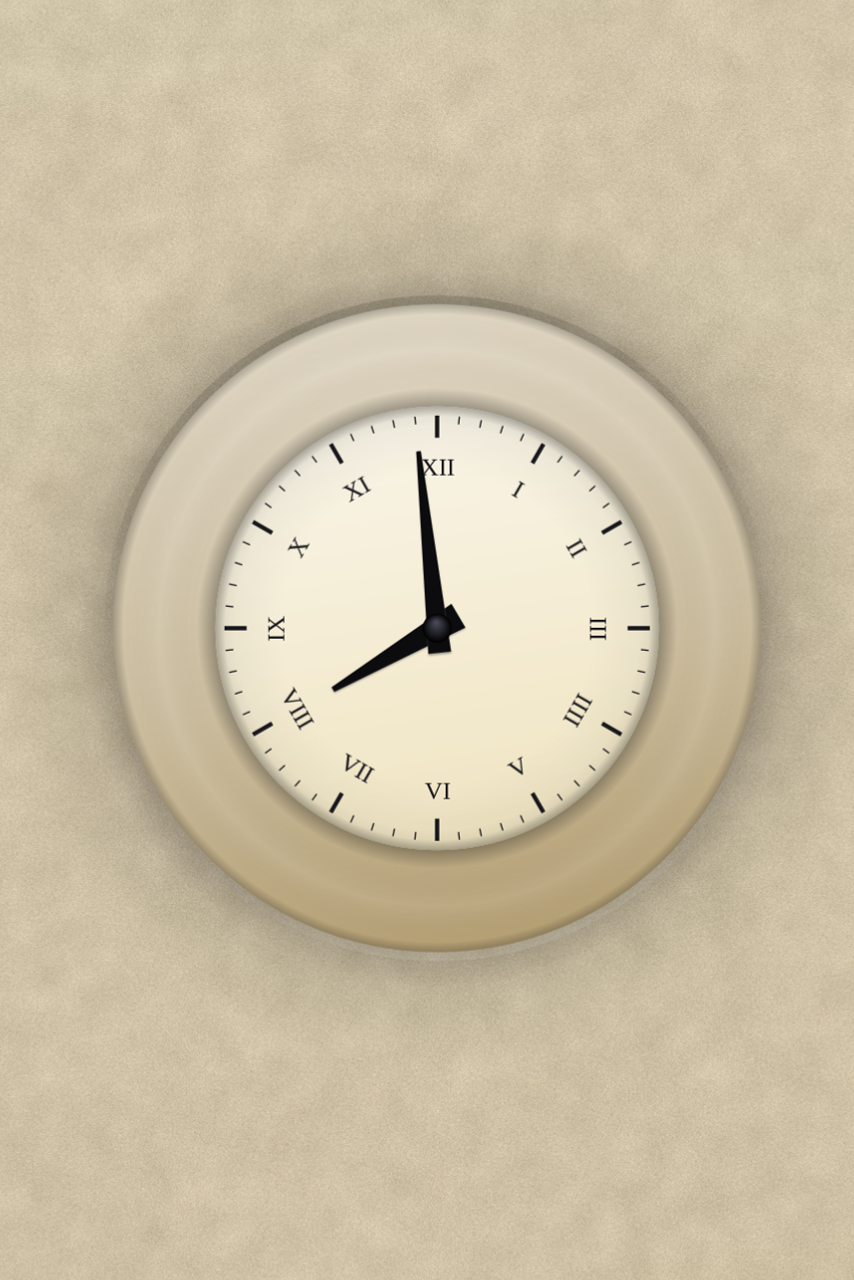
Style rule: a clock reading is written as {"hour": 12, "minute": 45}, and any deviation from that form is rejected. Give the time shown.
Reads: {"hour": 7, "minute": 59}
